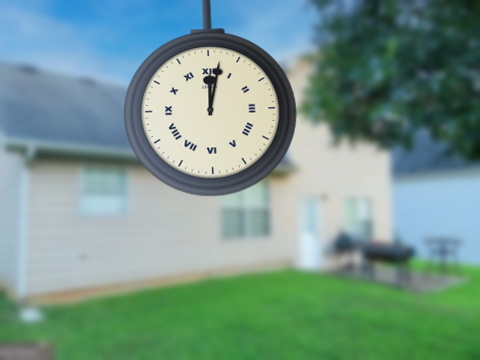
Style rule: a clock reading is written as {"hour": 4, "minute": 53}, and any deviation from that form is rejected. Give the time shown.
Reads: {"hour": 12, "minute": 2}
